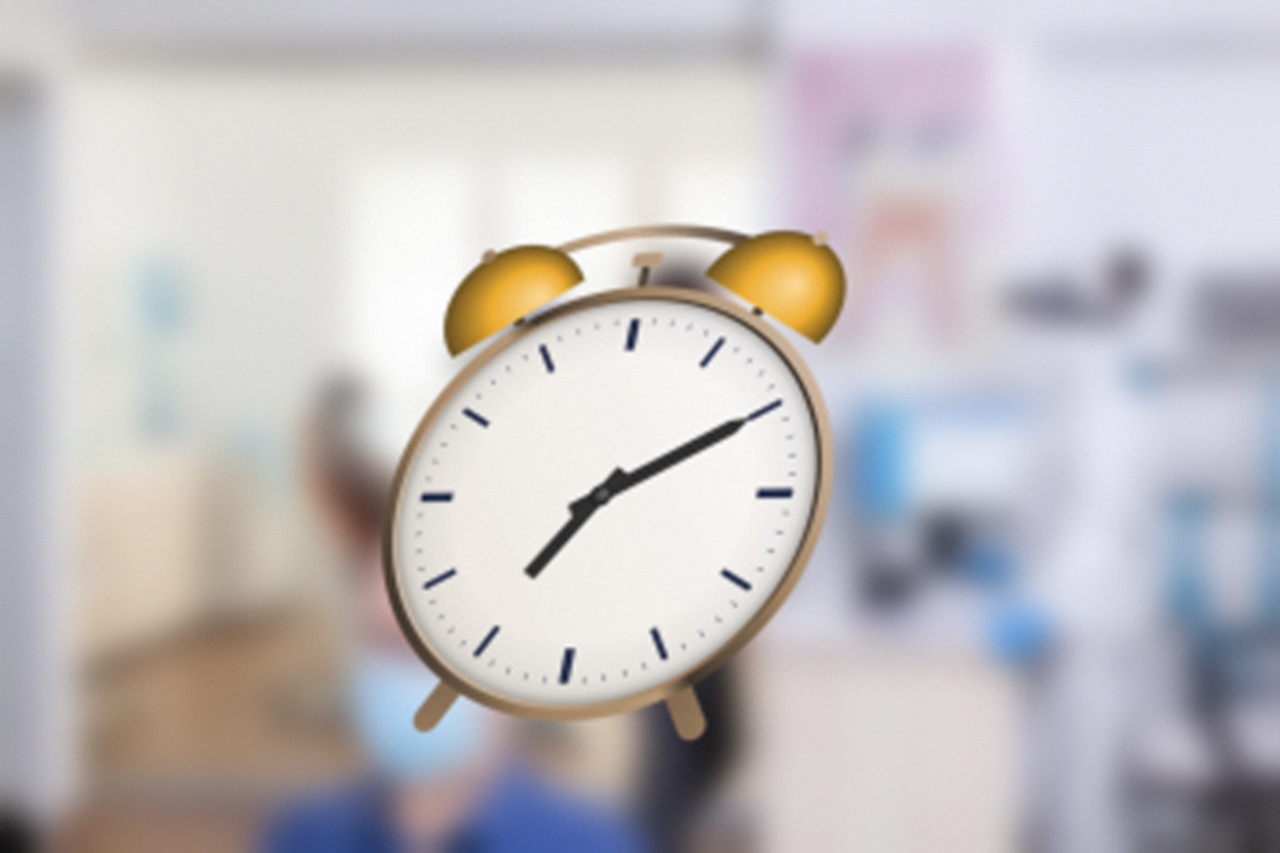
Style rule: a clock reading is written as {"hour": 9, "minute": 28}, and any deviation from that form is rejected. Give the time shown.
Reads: {"hour": 7, "minute": 10}
